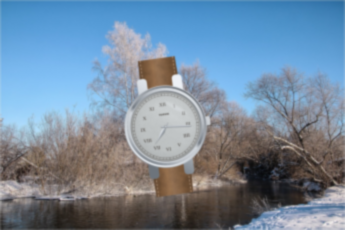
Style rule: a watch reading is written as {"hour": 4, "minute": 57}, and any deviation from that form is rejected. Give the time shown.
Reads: {"hour": 7, "minute": 16}
